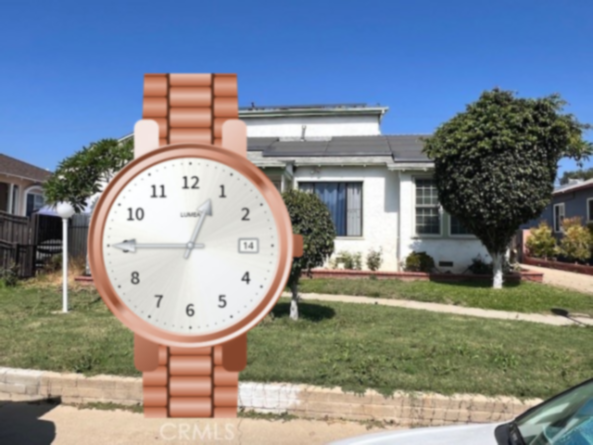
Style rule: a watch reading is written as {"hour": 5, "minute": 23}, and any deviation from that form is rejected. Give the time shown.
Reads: {"hour": 12, "minute": 45}
